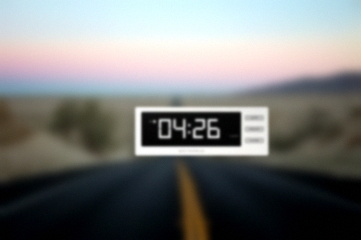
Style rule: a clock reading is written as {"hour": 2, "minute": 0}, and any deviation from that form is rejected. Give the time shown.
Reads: {"hour": 4, "minute": 26}
